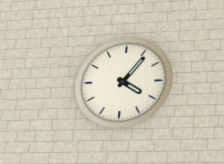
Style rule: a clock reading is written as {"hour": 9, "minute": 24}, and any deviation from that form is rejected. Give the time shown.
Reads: {"hour": 4, "minute": 6}
